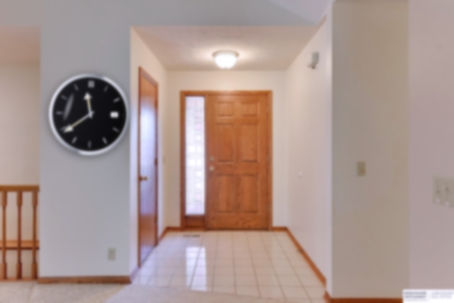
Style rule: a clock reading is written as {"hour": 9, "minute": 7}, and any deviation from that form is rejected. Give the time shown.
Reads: {"hour": 11, "minute": 39}
